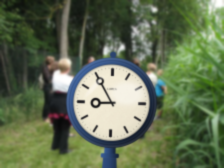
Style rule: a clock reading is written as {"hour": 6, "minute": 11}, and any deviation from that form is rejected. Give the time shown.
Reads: {"hour": 8, "minute": 55}
